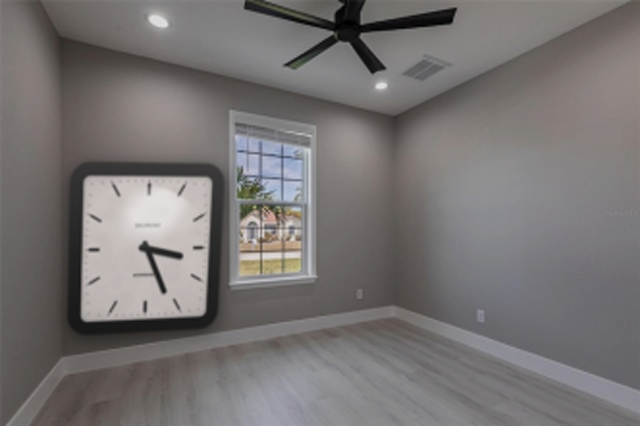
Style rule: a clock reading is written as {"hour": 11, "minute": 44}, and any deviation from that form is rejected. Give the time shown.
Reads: {"hour": 3, "minute": 26}
